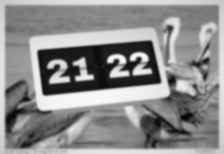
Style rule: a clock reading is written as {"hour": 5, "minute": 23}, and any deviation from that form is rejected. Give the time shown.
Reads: {"hour": 21, "minute": 22}
